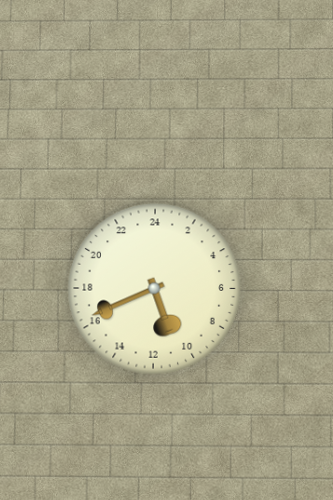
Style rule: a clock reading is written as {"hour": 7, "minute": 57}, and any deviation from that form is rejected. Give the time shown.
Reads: {"hour": 10, "minute": 41}
